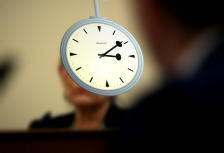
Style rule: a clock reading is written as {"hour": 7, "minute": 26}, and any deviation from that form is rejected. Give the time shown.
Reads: {"hour": 3, "minute": 9}
